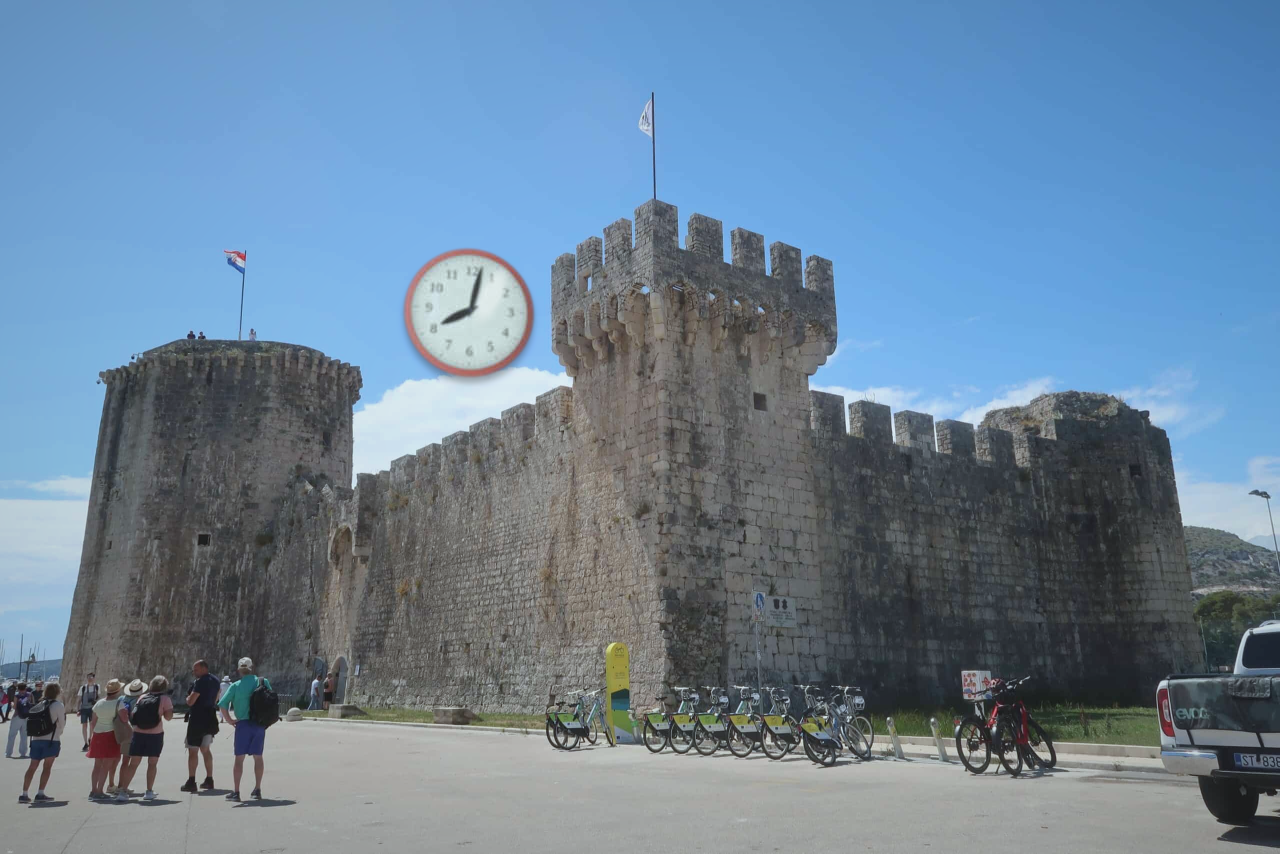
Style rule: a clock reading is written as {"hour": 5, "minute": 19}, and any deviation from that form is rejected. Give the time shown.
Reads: {"hour": 8, "minute": 2}
